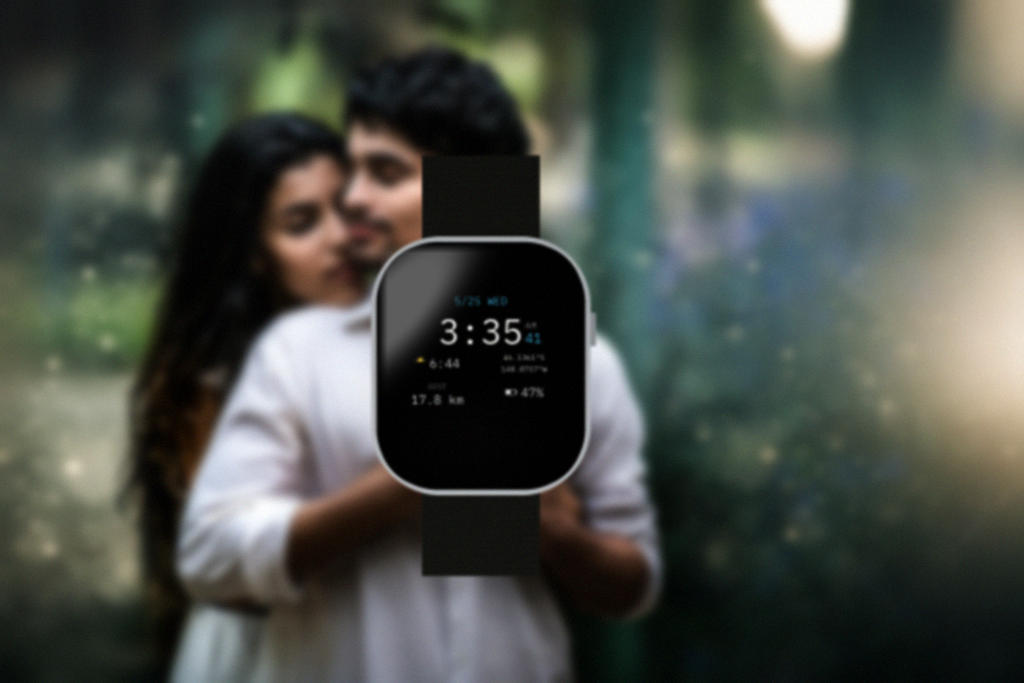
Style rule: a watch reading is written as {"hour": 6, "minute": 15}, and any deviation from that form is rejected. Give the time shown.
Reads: {"hour": 3, "minute": 35}
